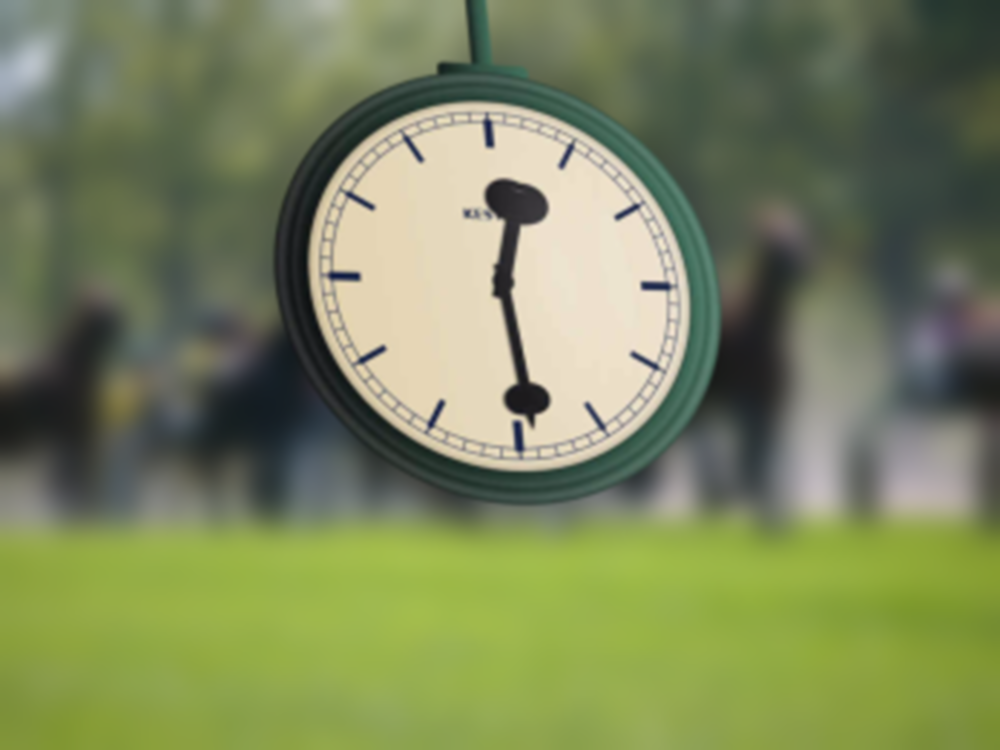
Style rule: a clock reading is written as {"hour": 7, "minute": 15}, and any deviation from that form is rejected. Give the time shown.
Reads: {"hour": 12, "minute": 29}
